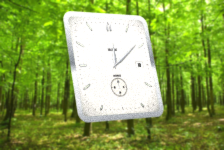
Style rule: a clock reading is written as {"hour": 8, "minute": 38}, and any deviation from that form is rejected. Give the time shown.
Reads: {"hour": 12, "minute": 9}
